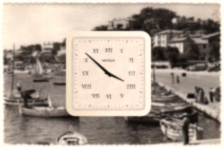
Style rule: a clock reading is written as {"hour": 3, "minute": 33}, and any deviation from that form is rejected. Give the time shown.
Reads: {"hour": 3, "minute": 52}
